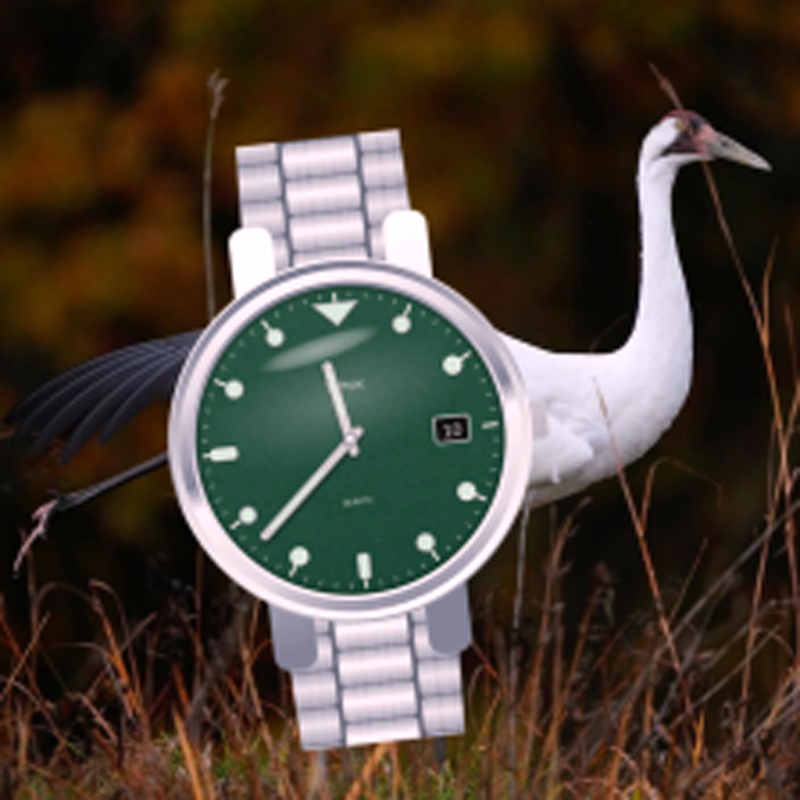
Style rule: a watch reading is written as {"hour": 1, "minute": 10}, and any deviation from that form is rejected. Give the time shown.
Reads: {"hour": 11, "minute": 38}
